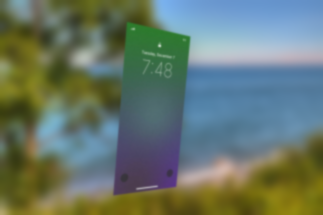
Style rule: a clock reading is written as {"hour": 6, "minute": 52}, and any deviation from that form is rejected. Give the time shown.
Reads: {"hour": 7, "minute": 48}
